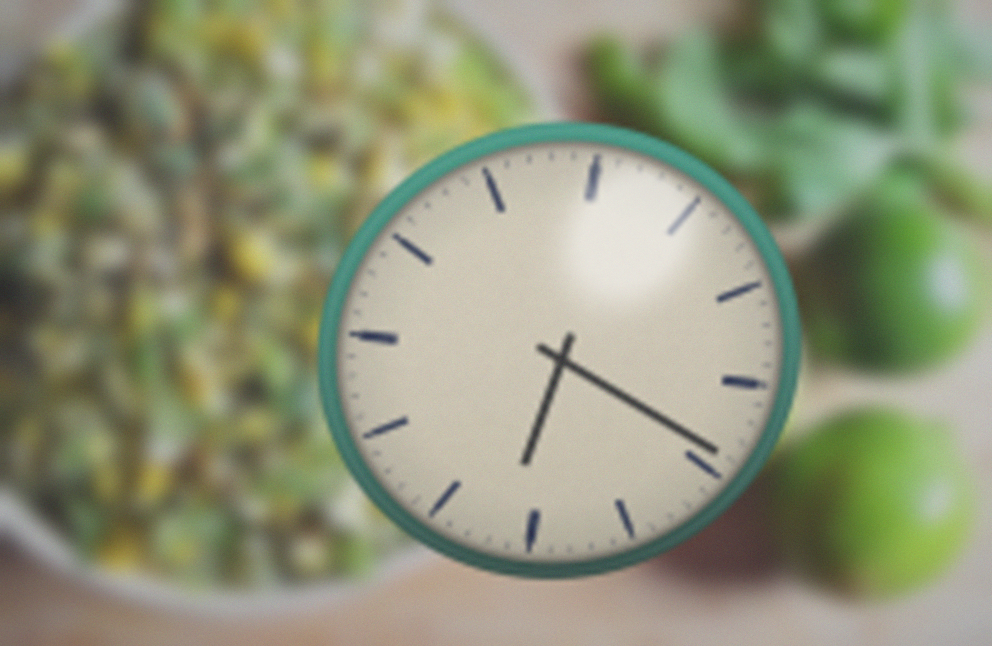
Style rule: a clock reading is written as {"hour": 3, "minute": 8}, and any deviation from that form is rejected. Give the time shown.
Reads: {"hour": 6, "minute": 19}
